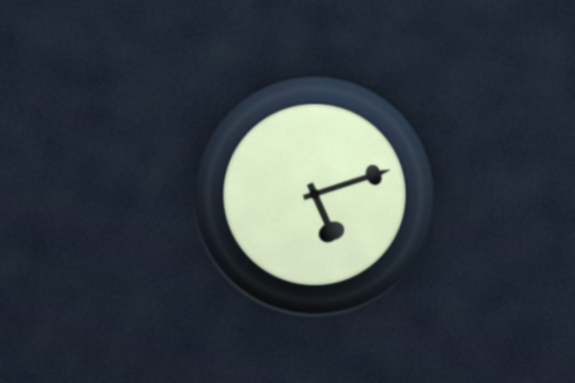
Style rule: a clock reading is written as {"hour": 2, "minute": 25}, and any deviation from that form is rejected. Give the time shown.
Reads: {"hour": 5, "minute": 12}
